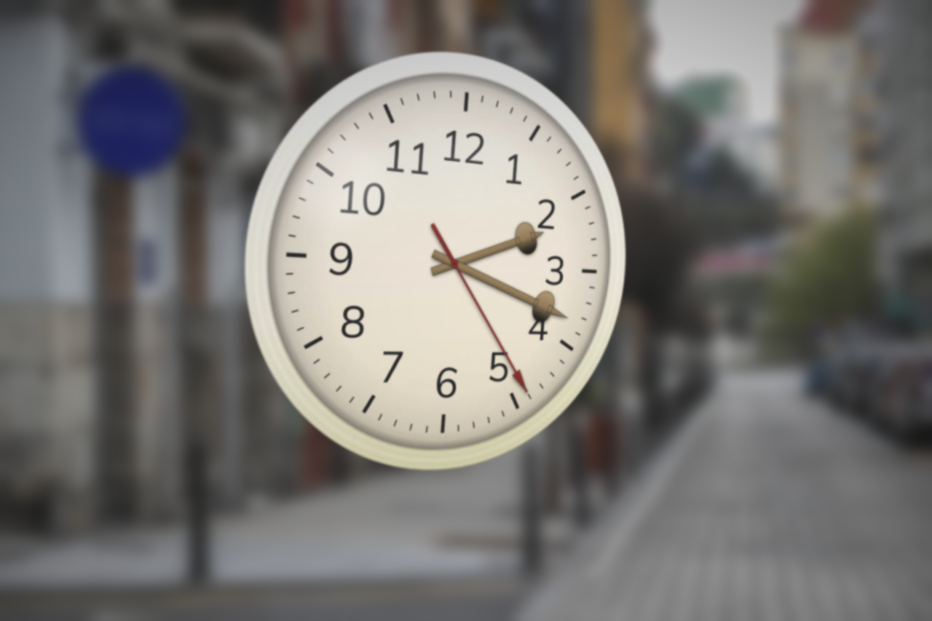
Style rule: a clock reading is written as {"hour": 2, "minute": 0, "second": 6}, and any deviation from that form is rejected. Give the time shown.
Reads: {"hour": 2, "minute": 18, "second": 24}
